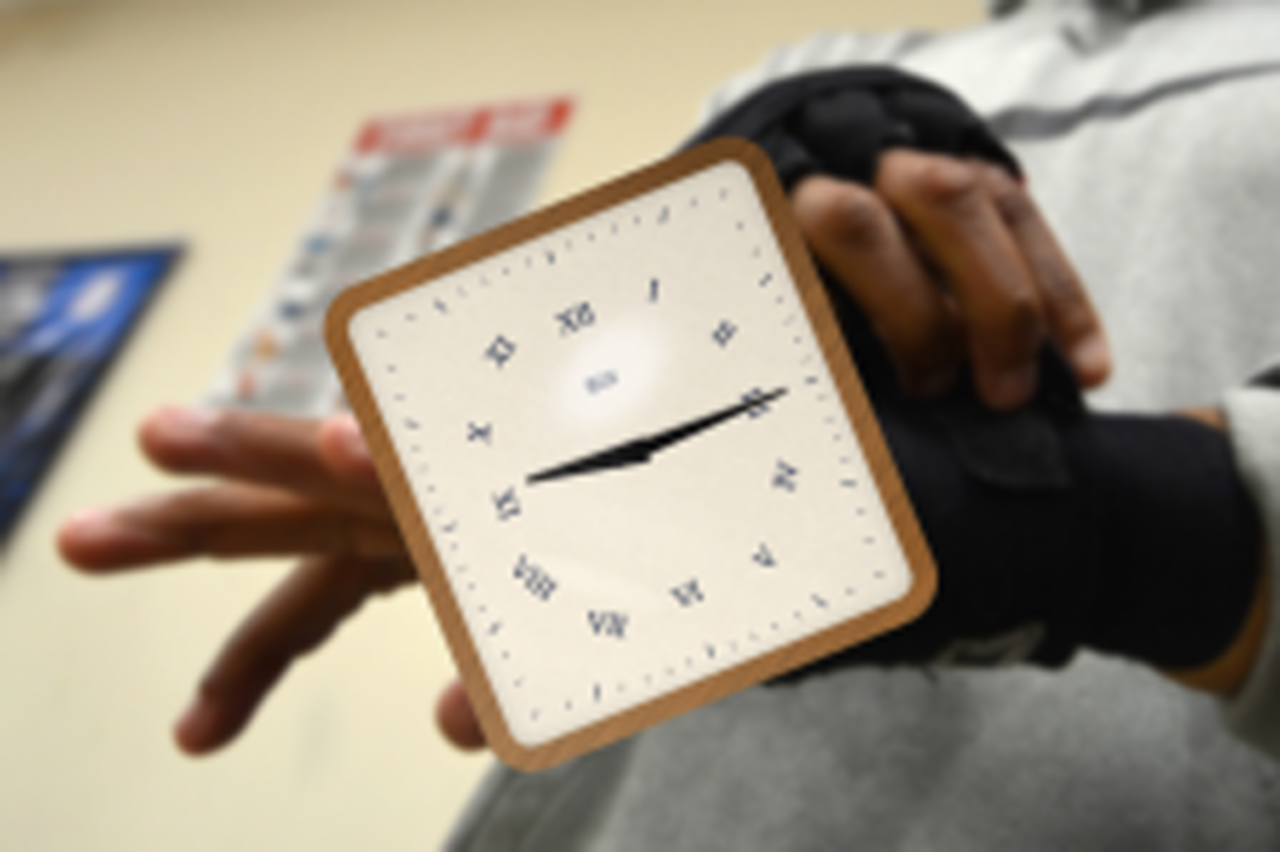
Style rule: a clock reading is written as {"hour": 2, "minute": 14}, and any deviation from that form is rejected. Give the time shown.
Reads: {"hour": 9, "minute": 15}
